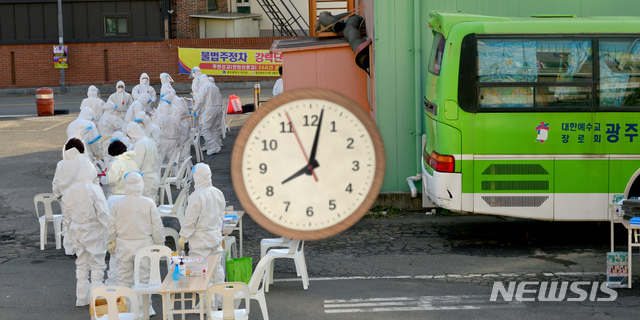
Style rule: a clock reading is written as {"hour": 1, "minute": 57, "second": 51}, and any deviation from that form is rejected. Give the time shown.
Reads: {"hour": 8, "minute": 1, "second": 56}
